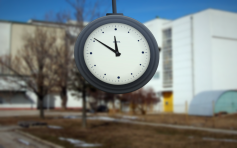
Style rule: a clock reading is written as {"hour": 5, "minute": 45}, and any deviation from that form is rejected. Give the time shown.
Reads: {"hour": 11, "minute": 51}
